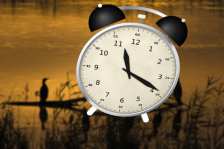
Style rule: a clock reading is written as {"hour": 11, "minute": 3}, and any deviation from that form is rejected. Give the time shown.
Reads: {"hour": 11, "minute": 19}
